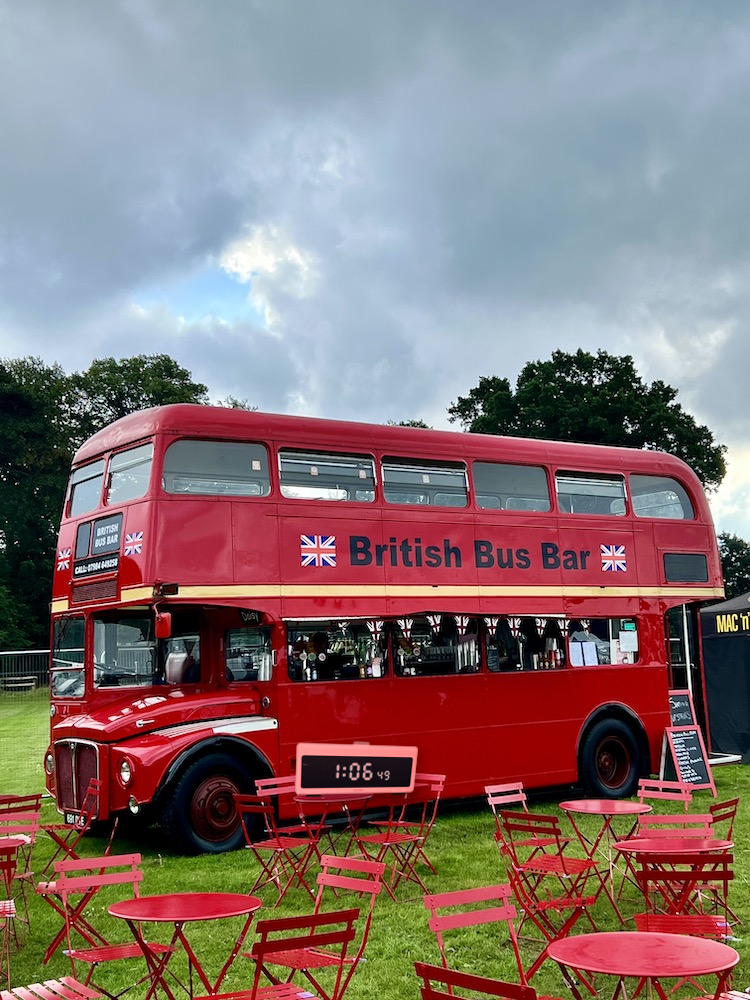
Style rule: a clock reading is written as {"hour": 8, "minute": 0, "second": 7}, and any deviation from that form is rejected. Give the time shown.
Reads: {"hour": 1, "minute": 6, "second": 49}
